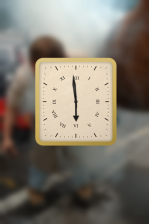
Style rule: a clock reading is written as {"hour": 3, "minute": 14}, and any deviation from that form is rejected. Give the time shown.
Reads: {"hour": 5, "minute": 59}
